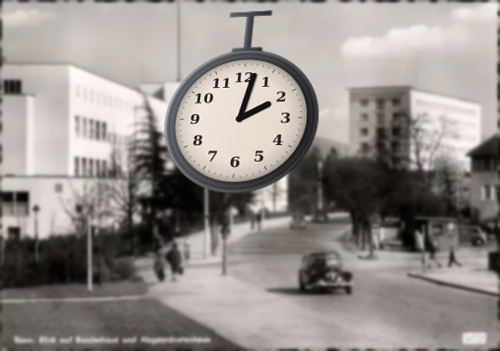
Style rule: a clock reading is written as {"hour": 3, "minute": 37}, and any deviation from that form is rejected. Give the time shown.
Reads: {"hour": 2, "minute": 2}
